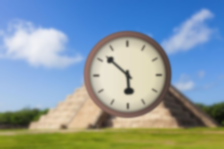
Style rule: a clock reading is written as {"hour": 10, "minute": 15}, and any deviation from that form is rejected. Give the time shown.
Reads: {"hour": 5, "minute": 52}
